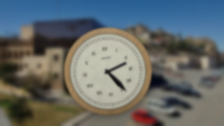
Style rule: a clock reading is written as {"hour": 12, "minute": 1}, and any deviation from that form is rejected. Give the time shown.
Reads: {"hour": 2, "minute": 24}
